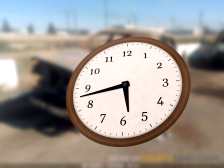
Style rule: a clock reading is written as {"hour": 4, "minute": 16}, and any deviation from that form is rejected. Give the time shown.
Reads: {"hour": 5, "minute": 43}
